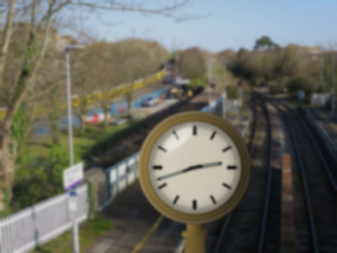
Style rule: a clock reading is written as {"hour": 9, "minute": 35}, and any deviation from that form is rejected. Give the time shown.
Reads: {"hour": 2, "minute": 42}
